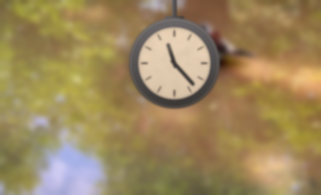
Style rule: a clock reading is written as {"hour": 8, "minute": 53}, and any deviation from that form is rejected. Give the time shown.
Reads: {"hour": 11, "minute": 23}
